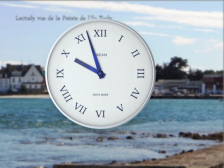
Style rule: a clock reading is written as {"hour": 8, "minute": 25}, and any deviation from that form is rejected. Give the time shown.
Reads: {"hour": 9, "minute": 57}
